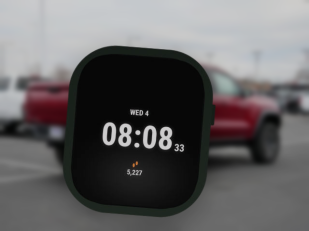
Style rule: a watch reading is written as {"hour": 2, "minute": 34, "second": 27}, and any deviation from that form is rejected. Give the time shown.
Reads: {"hour": 8, "minute": 8, "second": 33}
